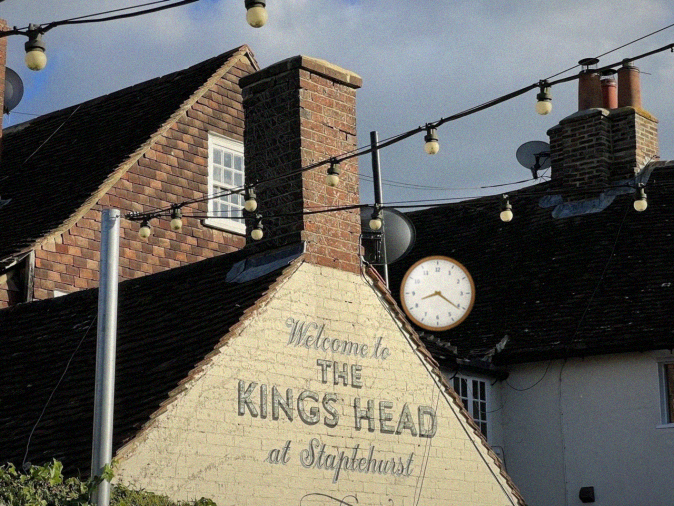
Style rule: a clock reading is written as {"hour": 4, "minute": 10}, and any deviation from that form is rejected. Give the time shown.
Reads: {"hour": 8, "minute": 21}
